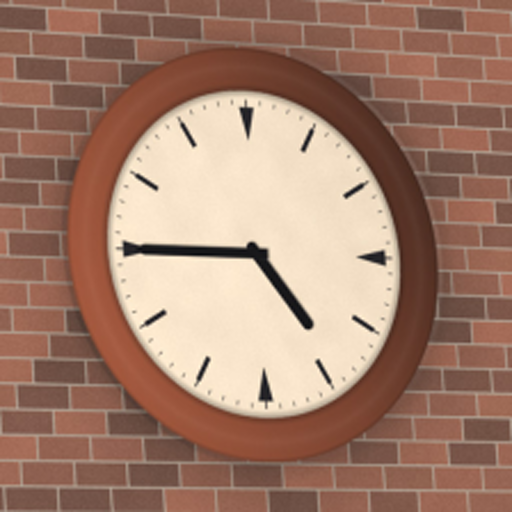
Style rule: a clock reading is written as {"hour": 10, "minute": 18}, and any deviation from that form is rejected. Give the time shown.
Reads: {"hour": 4, "minute": 45}
